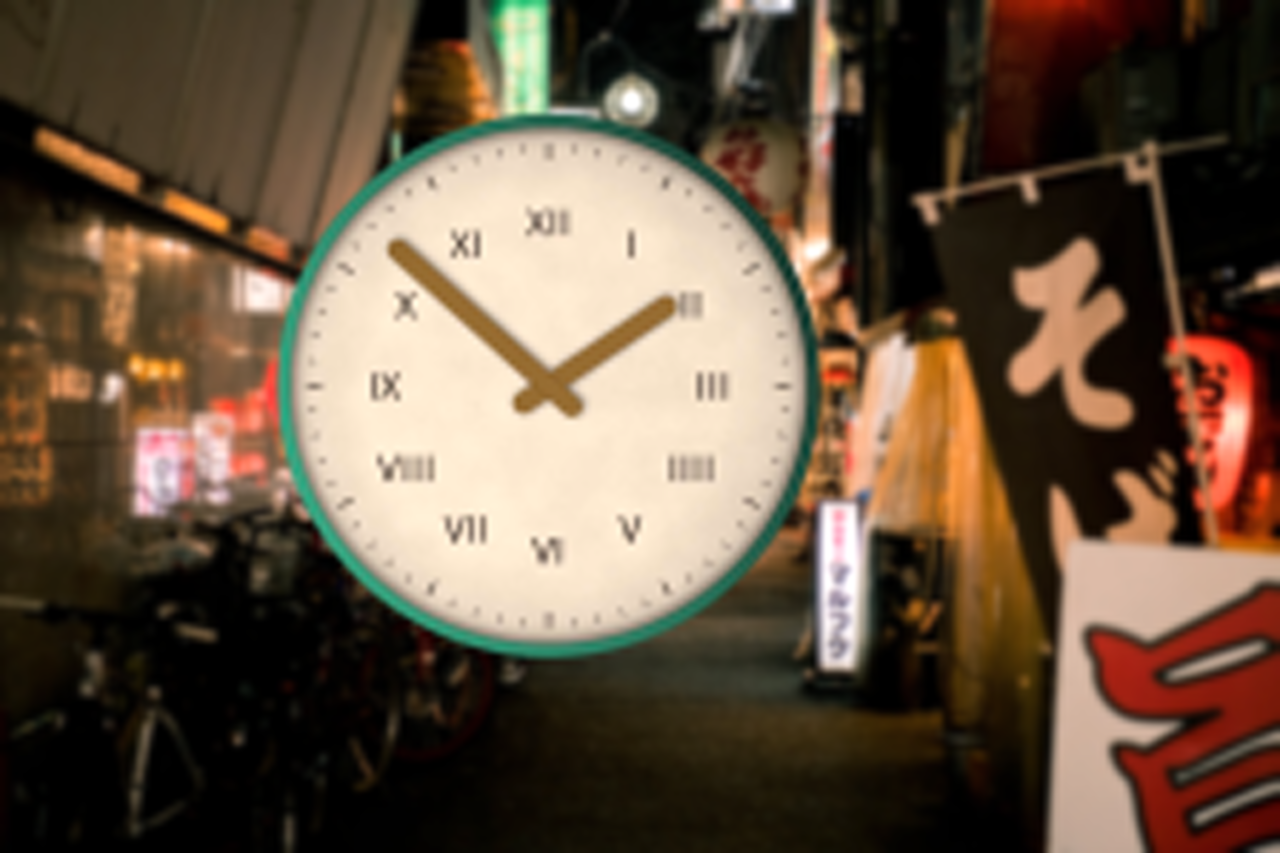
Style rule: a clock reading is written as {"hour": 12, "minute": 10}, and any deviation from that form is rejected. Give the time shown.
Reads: {"hour": 1, "minute": 52}
